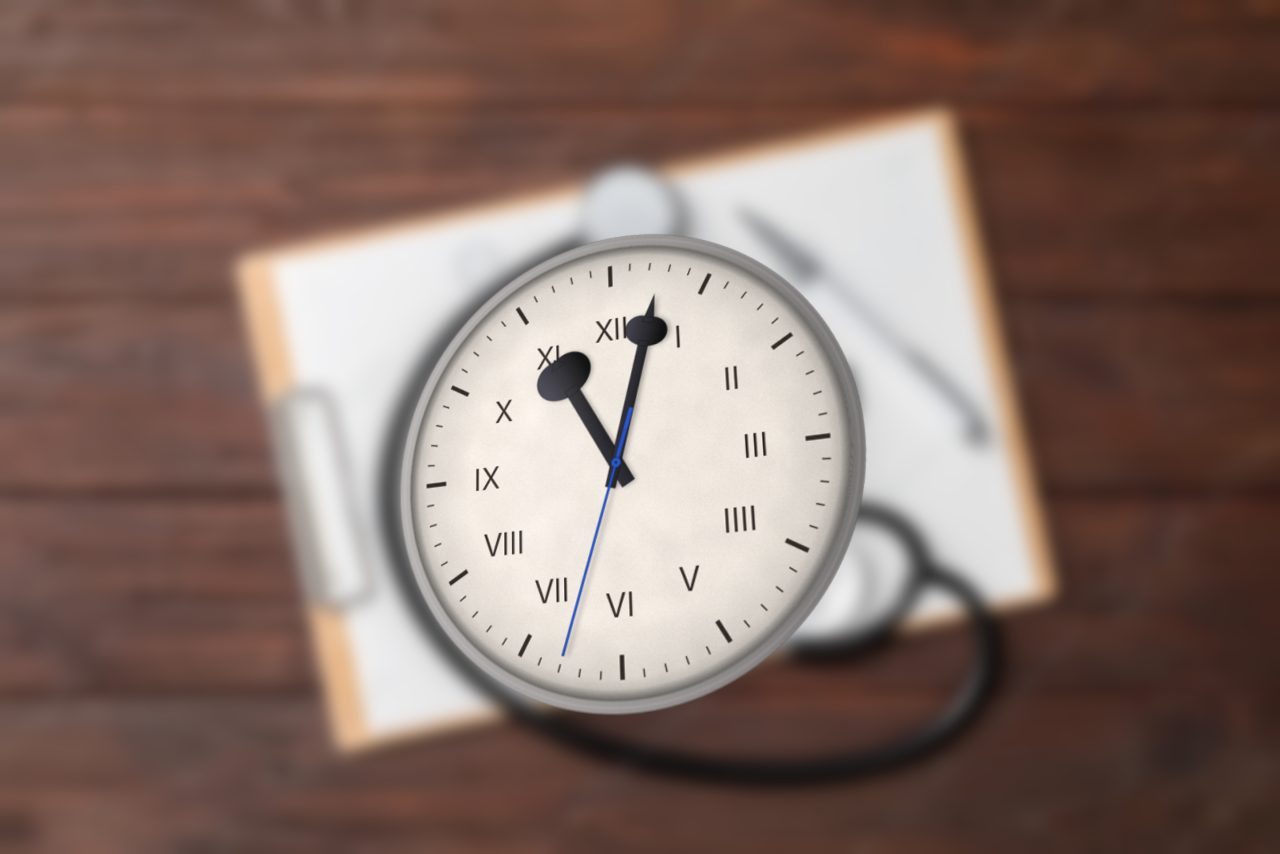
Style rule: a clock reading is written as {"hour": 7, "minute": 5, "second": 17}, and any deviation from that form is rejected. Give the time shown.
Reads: {"hour": 11, "minute": 2, "second": 33}
